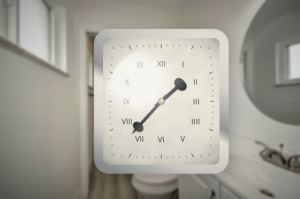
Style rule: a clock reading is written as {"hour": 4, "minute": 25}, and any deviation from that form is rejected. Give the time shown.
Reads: {"hour": 1, "minute": 37}
